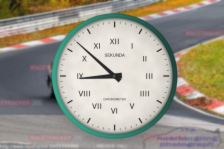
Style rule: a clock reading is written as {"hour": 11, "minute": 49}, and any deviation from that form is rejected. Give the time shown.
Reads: {"hour": 8, "minute": 52}
